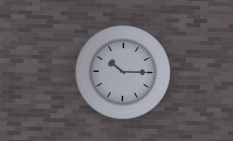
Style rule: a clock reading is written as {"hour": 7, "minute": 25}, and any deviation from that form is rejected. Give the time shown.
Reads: {"hour": 10, "minute": 15}
